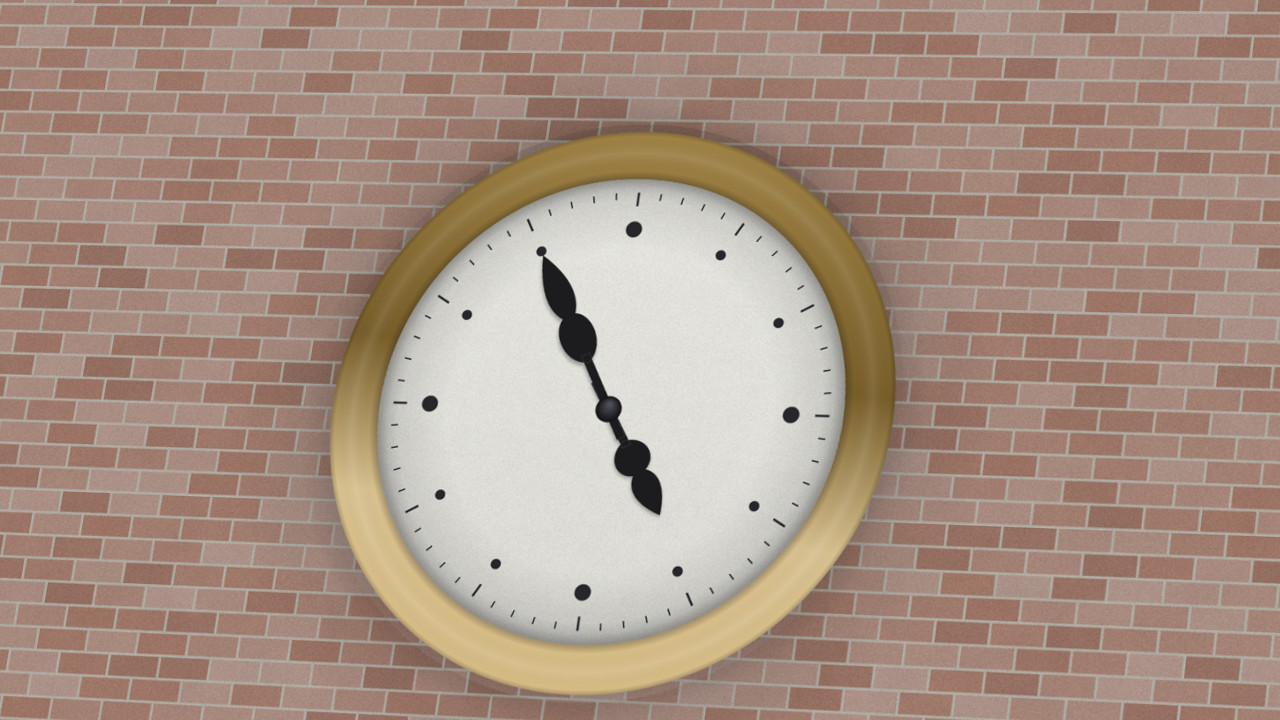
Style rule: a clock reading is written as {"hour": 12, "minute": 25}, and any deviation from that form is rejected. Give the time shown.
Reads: {"hour": 4, "minute": 55}
